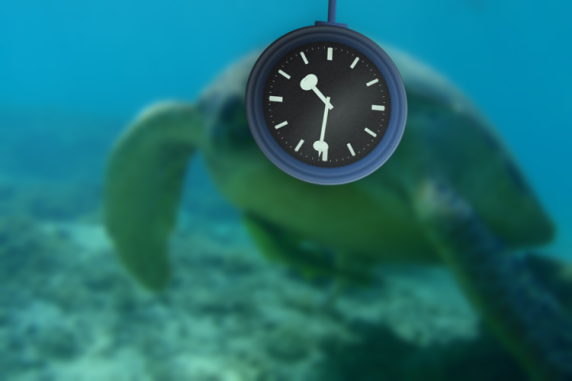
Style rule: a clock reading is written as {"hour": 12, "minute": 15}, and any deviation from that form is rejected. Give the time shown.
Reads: {"hour": 10, "minute": 31}
